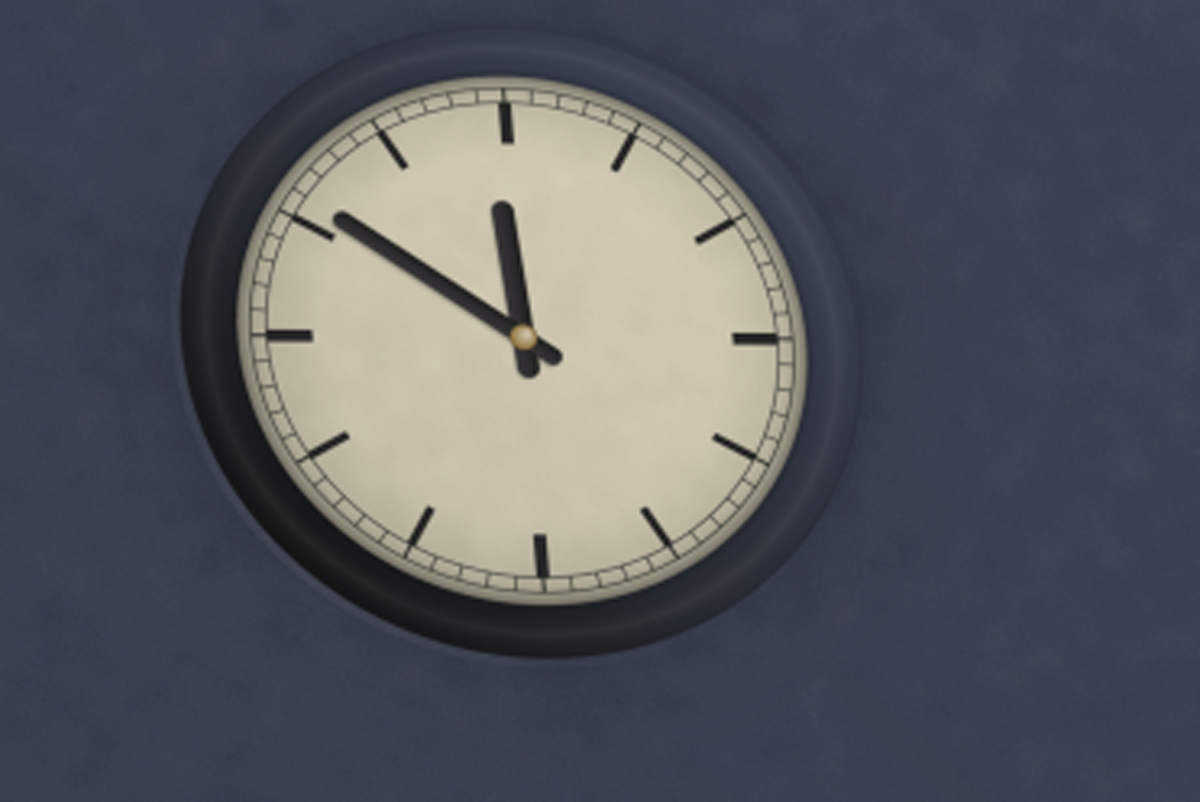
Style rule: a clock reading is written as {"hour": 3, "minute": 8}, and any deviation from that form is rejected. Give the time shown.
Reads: {"hour": 11, "minute": 51}
